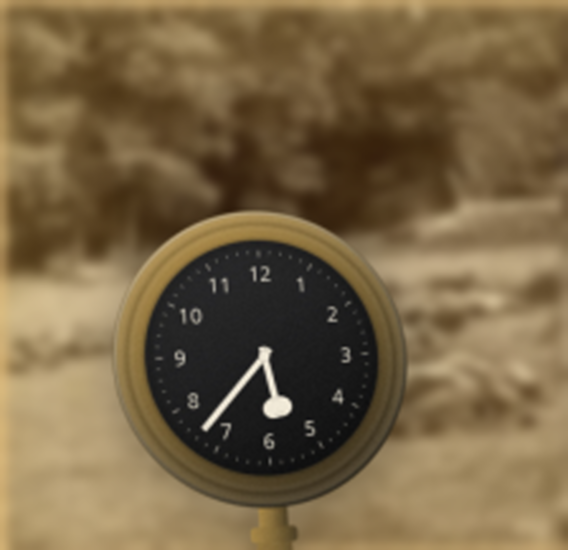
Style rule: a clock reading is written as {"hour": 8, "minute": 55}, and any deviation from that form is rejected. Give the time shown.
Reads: {"hour": 5, "minute": 37}
